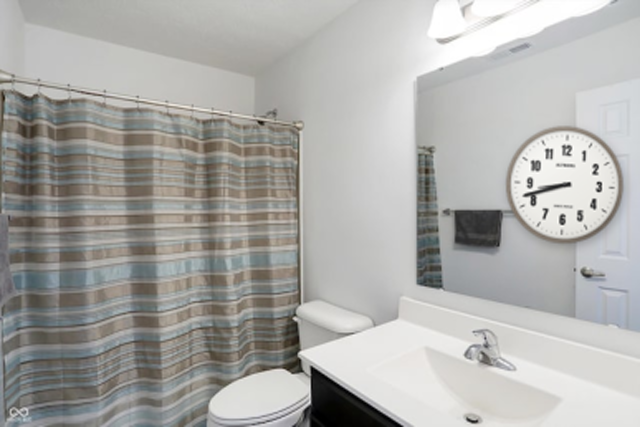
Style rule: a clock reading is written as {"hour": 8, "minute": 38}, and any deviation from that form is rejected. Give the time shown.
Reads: {"hour": 8, "minute": 42}
